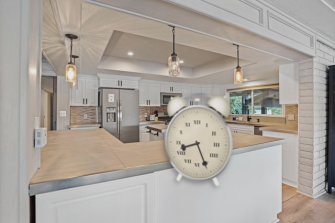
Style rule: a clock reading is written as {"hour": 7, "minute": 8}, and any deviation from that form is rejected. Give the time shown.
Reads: {"hour": 8, "minute": 26}
